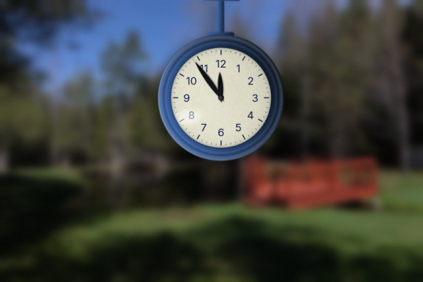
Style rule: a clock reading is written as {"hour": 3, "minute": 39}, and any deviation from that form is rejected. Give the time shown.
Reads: {"hour": 11, "minute": 54}
